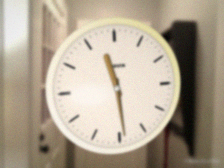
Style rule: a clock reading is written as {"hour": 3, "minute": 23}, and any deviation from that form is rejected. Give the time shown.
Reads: {"hour": 11, "minute": 29}
